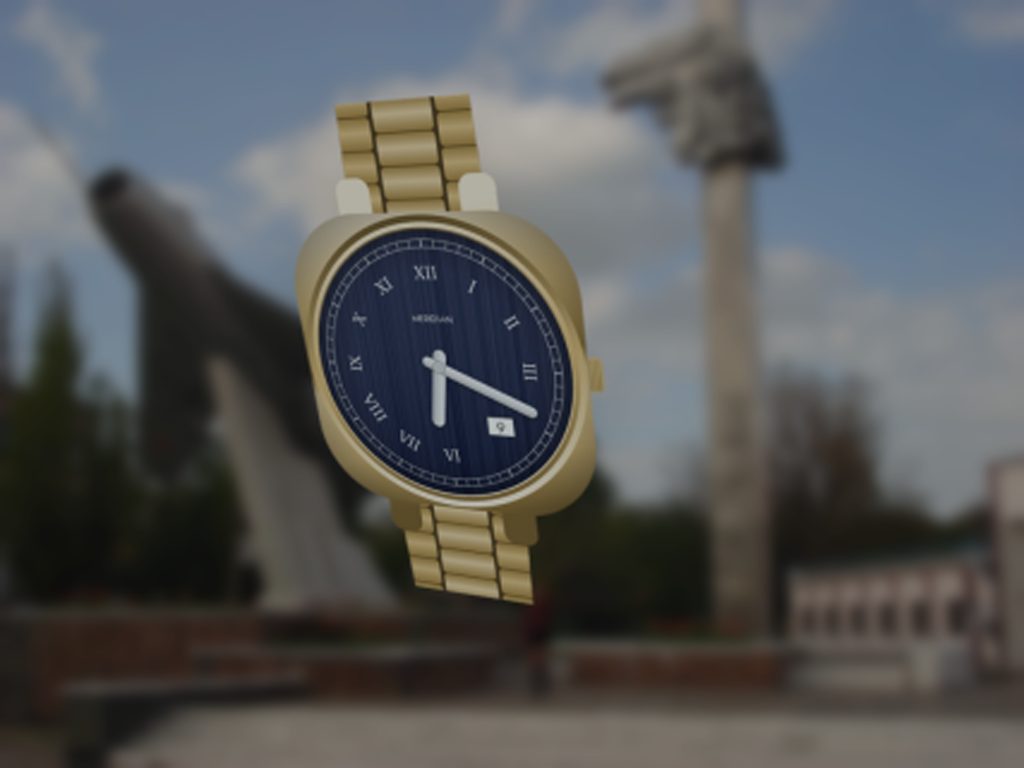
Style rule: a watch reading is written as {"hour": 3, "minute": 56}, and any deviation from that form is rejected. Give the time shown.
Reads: {"hour": 6, "minute": 19}
